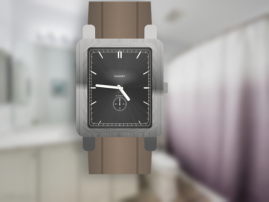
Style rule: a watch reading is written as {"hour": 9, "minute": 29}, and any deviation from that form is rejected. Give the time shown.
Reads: {"hour": 4, "minute": 46}
